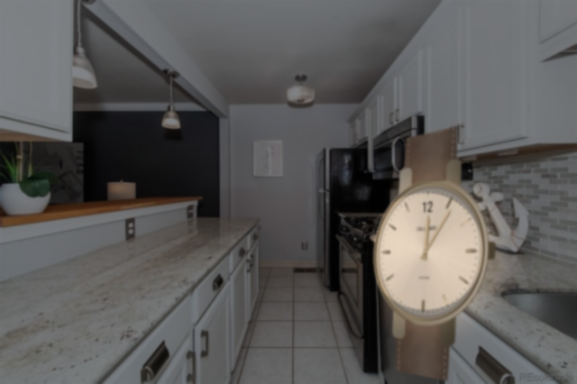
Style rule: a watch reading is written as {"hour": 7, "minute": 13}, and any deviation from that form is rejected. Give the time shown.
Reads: {"hour": 12, "minute": 6}
